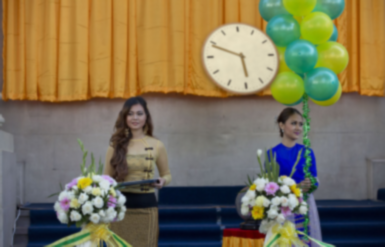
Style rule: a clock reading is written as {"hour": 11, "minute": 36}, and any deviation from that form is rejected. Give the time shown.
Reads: {"hour": 5, "minute": 49}
